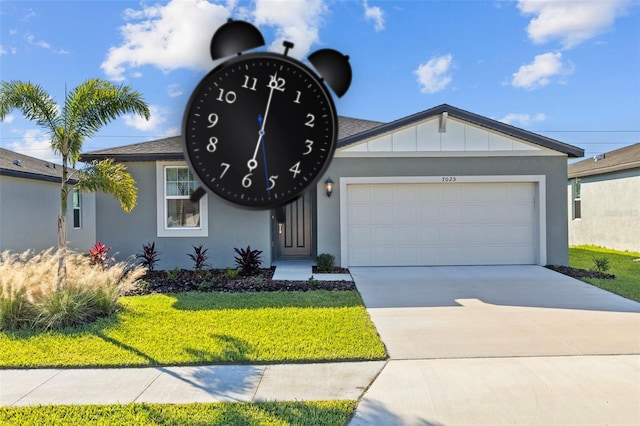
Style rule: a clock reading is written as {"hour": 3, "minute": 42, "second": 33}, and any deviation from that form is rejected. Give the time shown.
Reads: {"hour": 5, "minute": 59, "second": 26}
